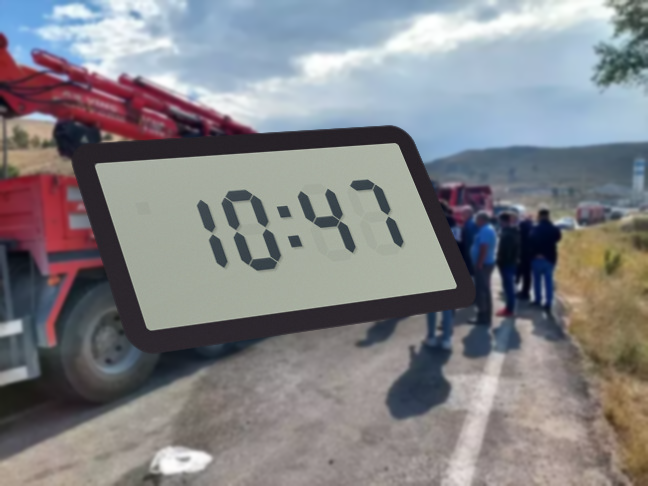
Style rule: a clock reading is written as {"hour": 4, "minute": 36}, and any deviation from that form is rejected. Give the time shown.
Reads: {"hour": 10, "minute": 47}
